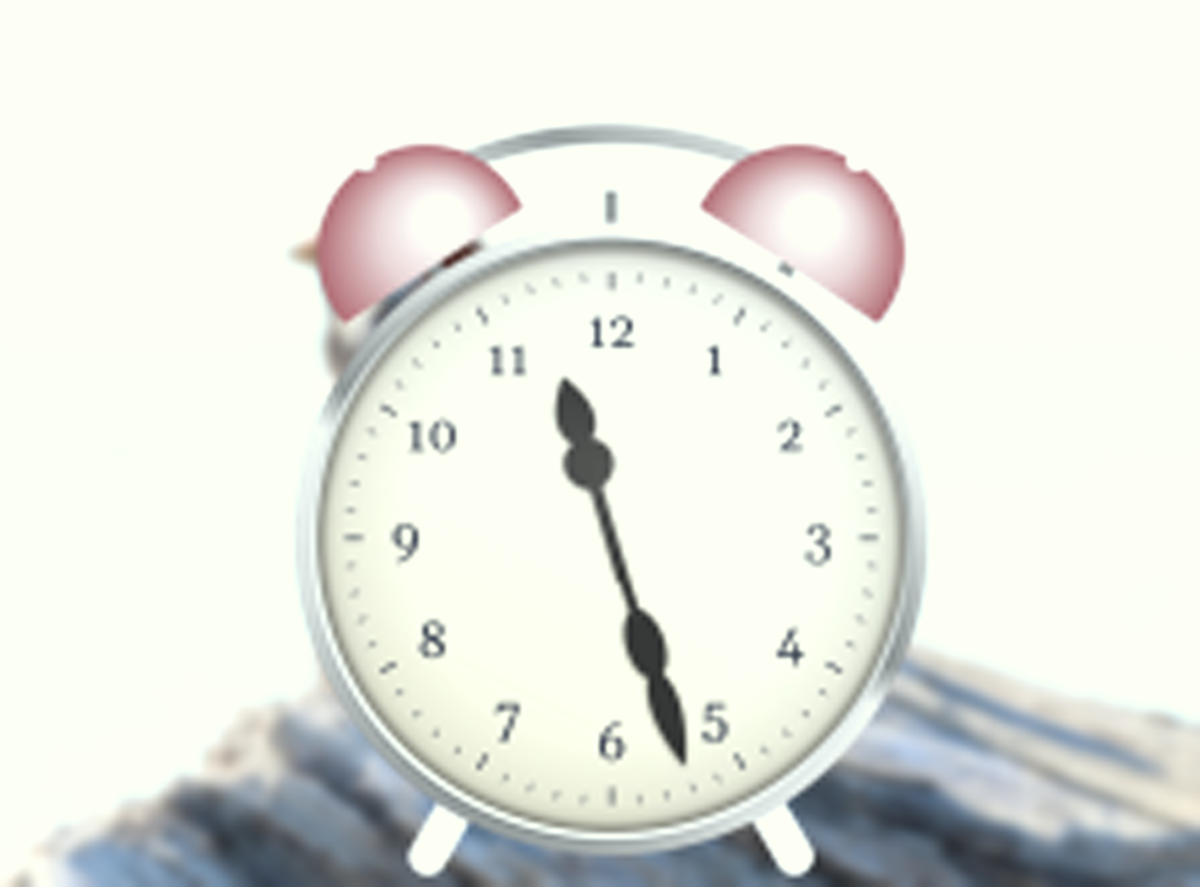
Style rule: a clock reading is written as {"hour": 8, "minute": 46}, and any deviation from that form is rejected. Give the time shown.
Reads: {"hour": 11, "minute": 27}
